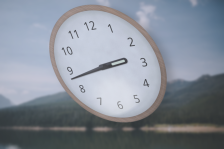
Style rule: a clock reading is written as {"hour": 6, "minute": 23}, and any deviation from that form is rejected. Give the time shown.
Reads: {"hour": 2, "minute": 43}
